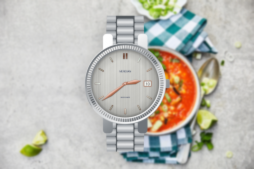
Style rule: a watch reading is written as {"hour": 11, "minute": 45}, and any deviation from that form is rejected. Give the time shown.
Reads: {"hour": 2, "minute": 39}
